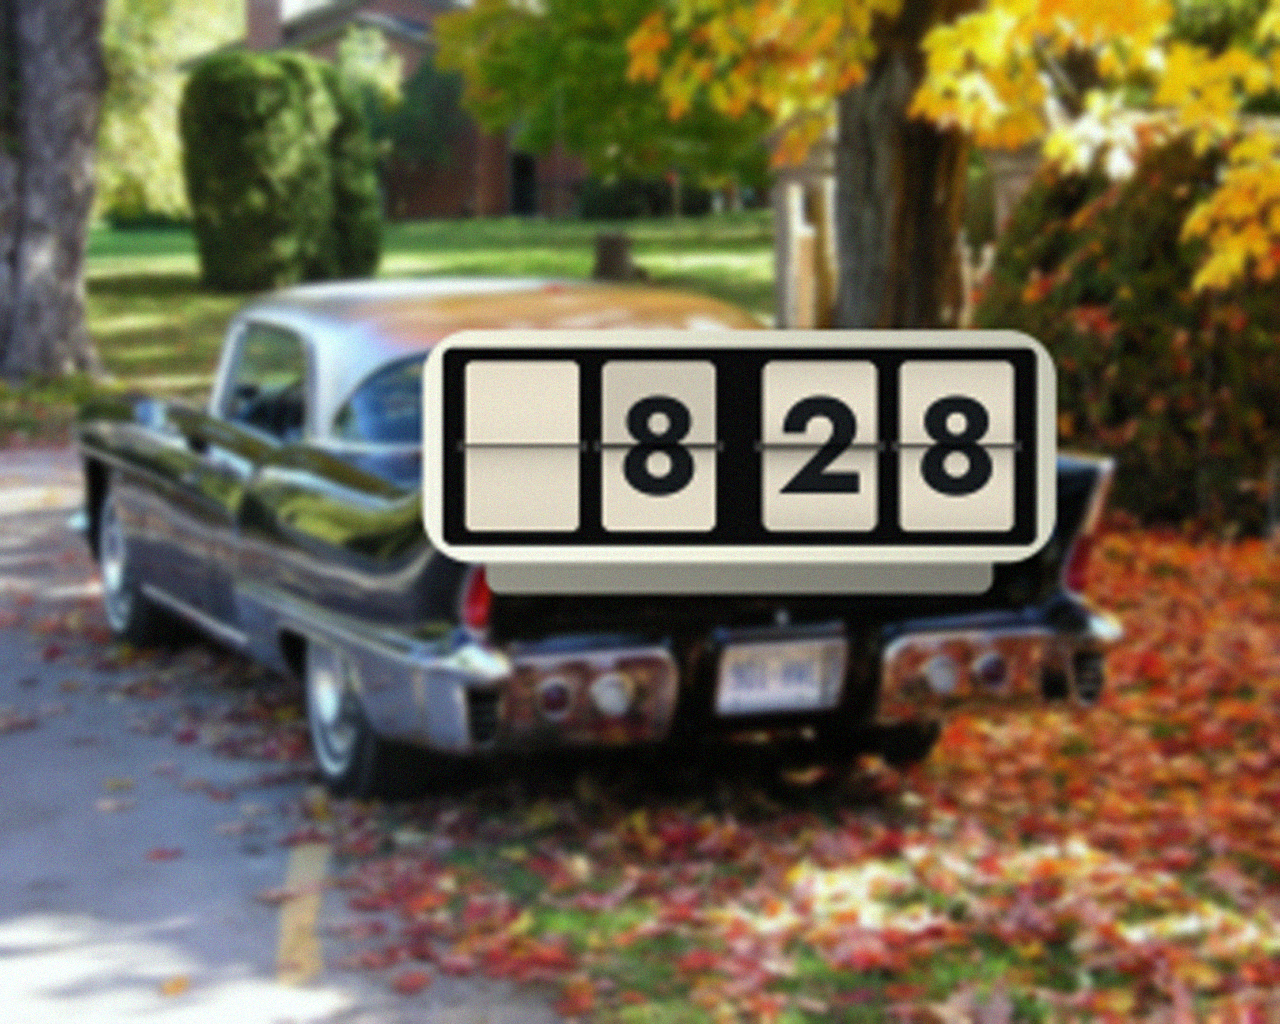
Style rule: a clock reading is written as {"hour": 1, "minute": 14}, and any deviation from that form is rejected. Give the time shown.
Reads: {"hour": 8, "minute": 28}
